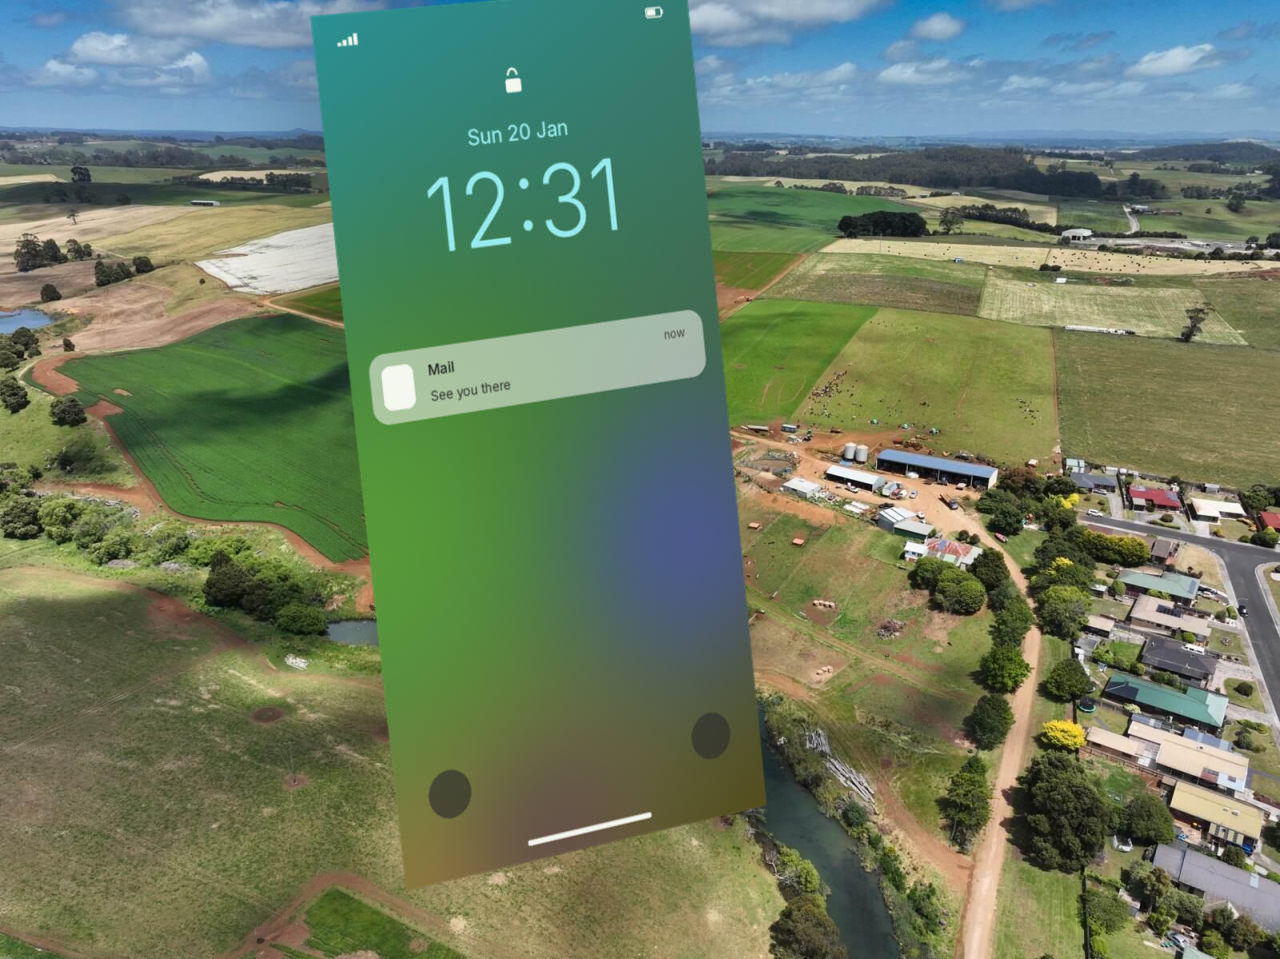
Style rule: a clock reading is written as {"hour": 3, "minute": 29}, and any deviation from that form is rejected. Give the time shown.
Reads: {"hour": 12, "minute": 31}
